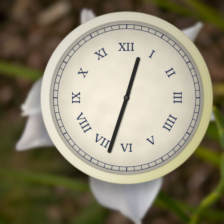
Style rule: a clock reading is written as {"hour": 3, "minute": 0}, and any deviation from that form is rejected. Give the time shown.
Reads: {"hour": 12, "minute": 33}
